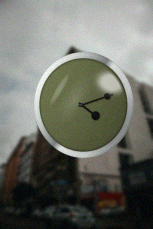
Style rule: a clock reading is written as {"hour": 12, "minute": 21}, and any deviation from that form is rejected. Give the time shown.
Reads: {"hour": 4, "minute": 12}
